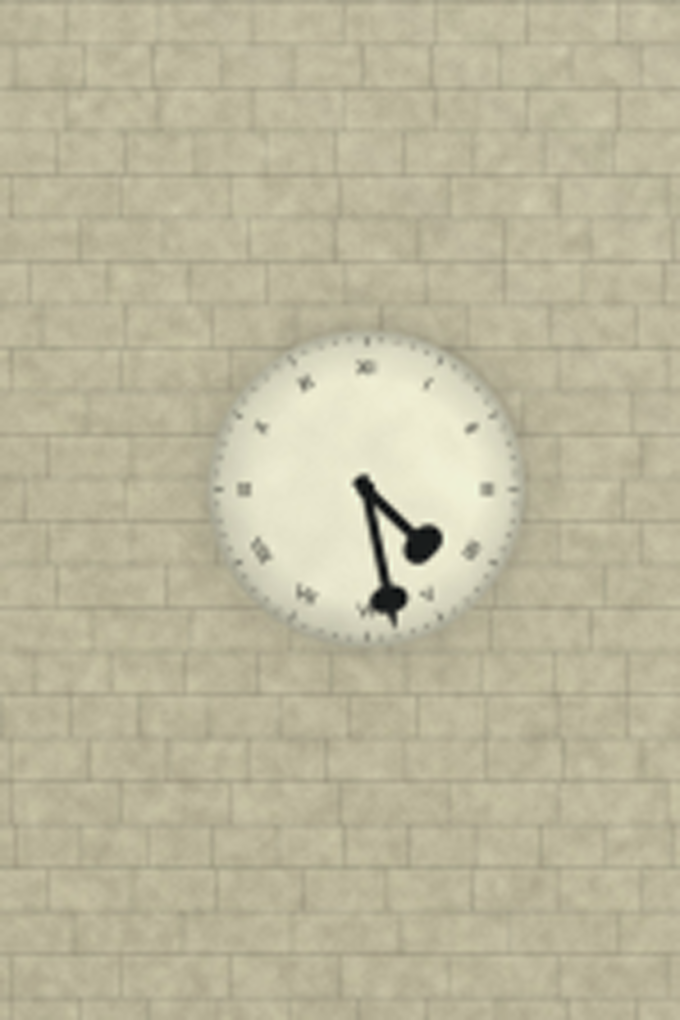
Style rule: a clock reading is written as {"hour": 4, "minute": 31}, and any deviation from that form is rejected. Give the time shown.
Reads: {"hour": 4, "minute": 28}
